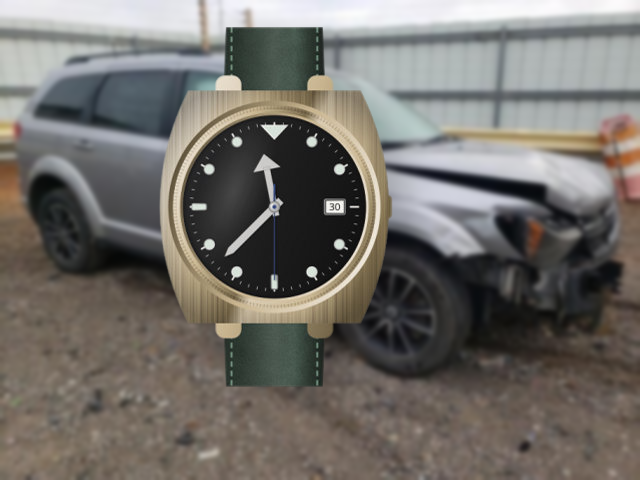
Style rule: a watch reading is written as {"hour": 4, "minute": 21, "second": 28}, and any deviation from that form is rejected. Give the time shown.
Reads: {"hour": 11, "minute": 37, "second": 30}
